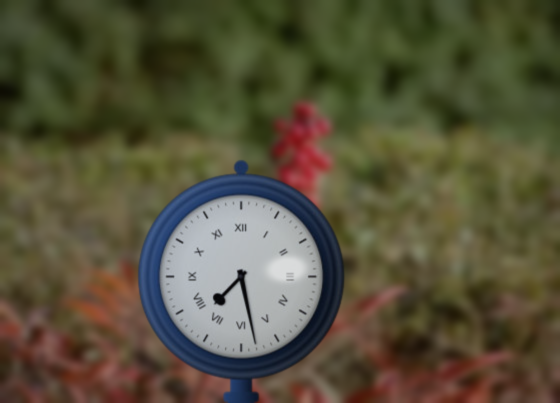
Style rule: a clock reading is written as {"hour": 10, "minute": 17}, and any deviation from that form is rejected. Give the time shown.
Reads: {"hour": 7, "minute": 28}
